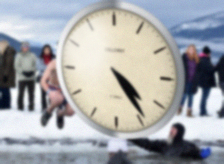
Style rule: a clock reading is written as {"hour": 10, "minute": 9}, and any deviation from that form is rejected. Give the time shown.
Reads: {"hour": 4, "minute": 24}
